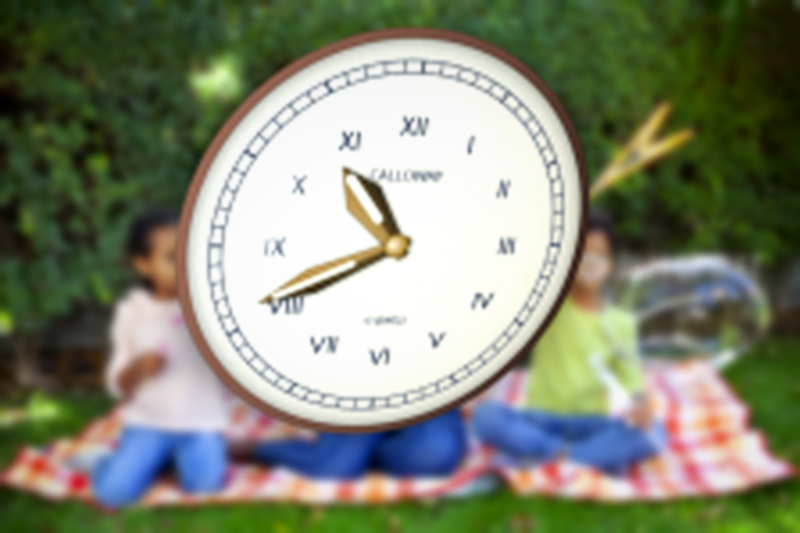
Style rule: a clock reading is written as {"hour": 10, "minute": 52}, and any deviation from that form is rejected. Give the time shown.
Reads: {"hour": 10, "minute": 41}
